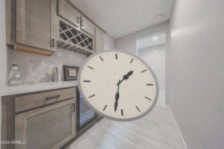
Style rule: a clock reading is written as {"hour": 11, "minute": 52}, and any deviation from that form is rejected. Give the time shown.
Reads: {"hour": 1, "minute": 32}
